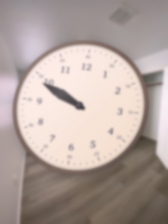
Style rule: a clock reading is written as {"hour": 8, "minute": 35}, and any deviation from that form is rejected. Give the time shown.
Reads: {"hour": 9, "minute": 49}
